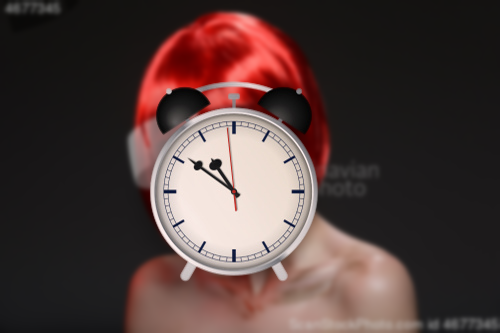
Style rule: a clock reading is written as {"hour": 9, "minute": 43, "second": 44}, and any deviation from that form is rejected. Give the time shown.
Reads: {"hour": 10, "minute": 50, "second": 59}
